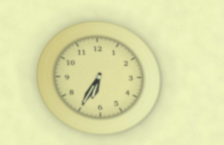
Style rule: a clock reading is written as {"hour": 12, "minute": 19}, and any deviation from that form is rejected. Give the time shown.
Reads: {"hour": 6, "minute": 35}
